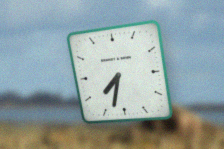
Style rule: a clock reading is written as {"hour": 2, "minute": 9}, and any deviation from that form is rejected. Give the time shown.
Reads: {"hour": 7, "minute": 33}
